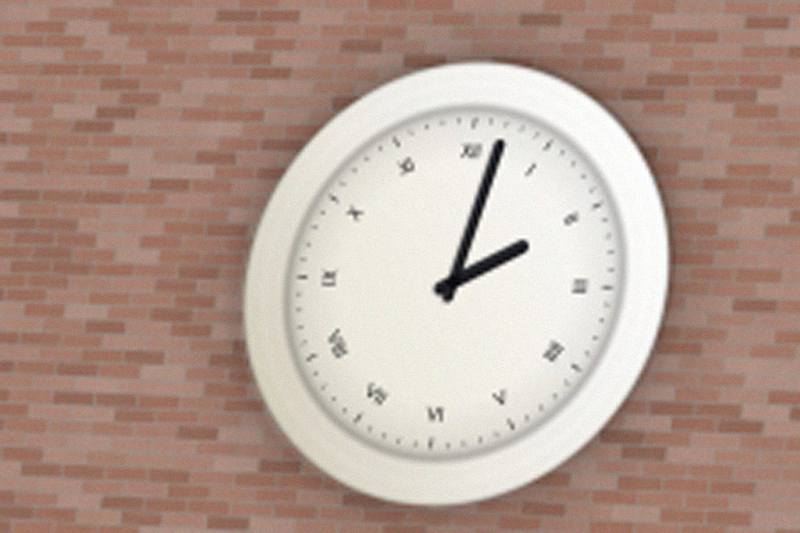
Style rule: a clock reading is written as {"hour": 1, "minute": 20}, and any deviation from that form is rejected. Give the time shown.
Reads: {"hour": 2, "minute": 2}
